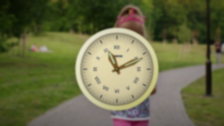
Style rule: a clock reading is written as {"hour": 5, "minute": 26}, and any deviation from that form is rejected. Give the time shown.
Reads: {"hour": 11, "minute": 11}
